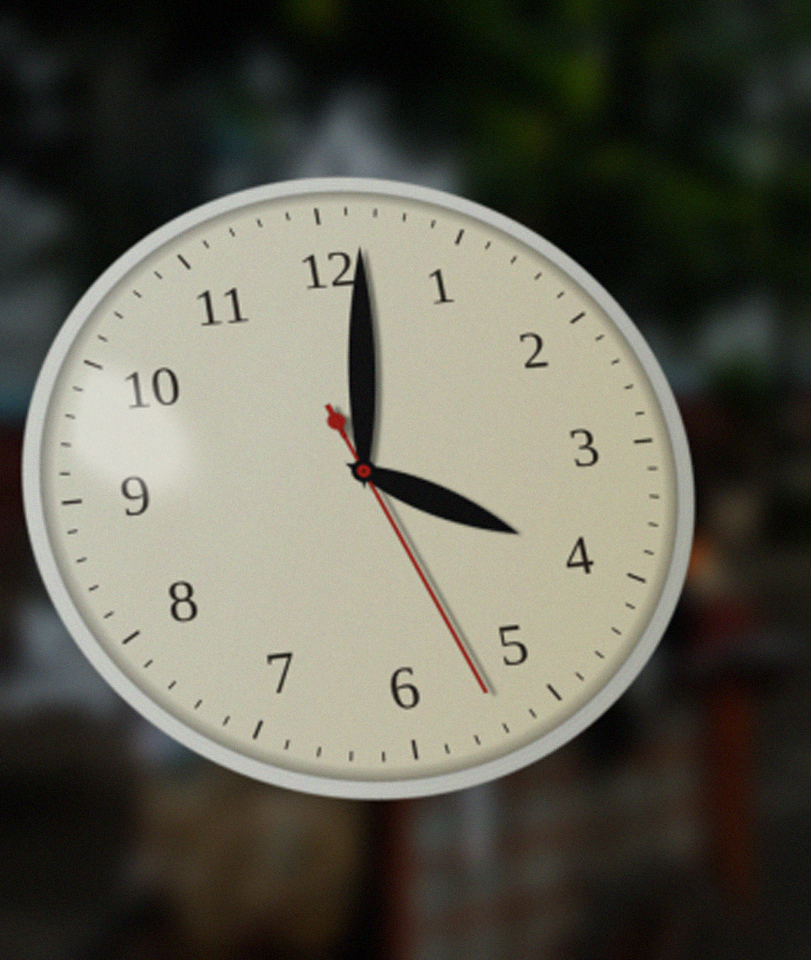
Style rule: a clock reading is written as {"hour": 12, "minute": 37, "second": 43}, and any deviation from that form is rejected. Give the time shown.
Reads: {"hour": 4, "minute": 1, "second": 27}
